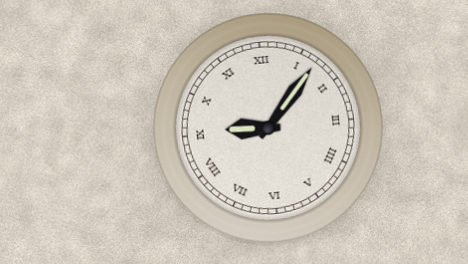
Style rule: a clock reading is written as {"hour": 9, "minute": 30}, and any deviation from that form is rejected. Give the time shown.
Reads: {"hour": 9, "minute": 7}
